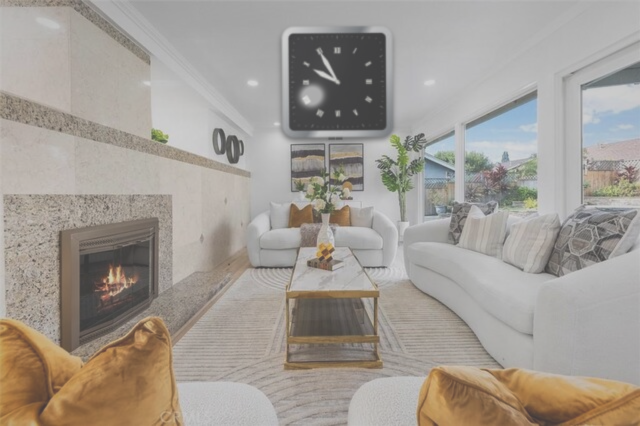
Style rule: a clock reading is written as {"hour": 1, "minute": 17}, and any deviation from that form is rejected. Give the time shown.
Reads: {"hour": 9, "minute": 55}
